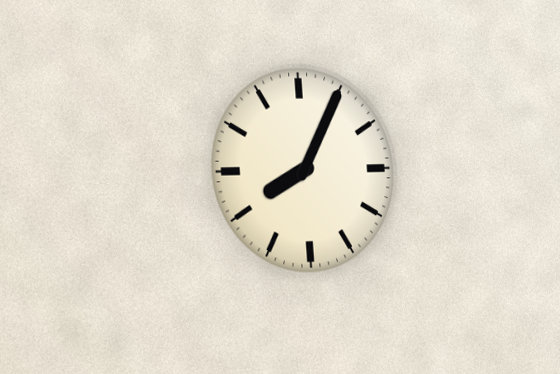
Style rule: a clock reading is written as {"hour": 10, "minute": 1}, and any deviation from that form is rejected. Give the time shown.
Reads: {"hour": 8, "minute": 5}
